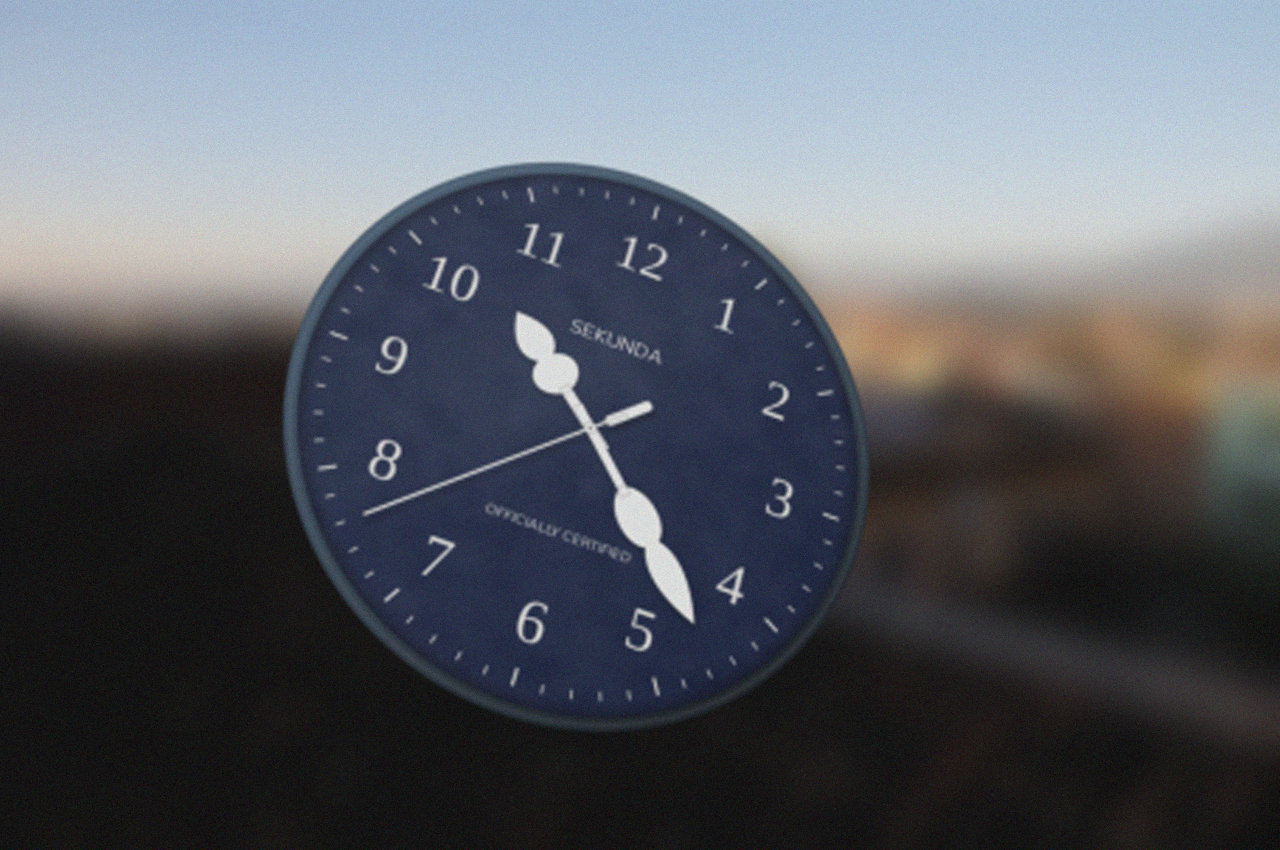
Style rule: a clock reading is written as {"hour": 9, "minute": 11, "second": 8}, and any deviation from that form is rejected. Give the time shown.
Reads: {"hour": 10, "minute": 22, "second": 38}
